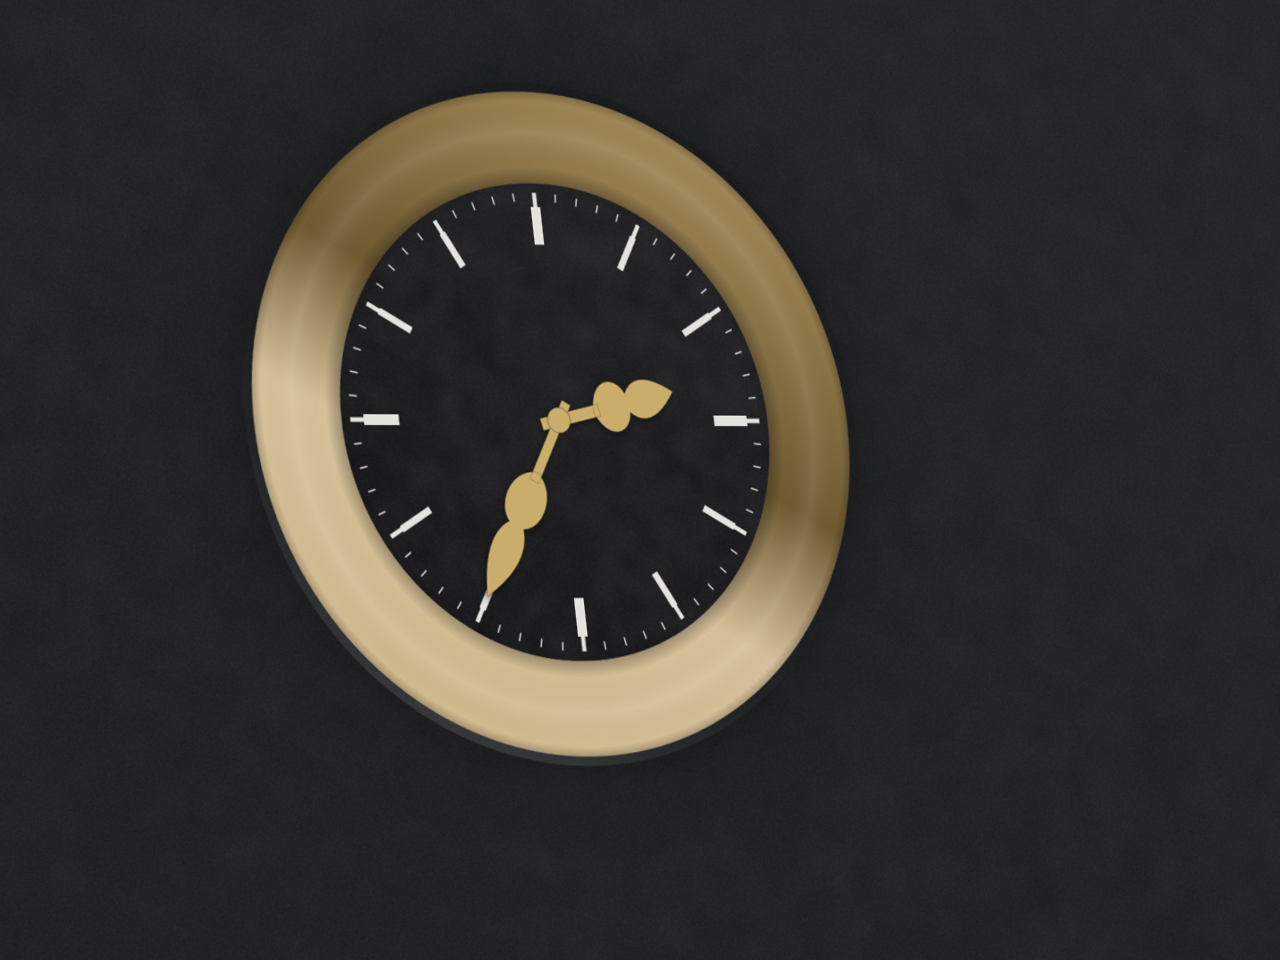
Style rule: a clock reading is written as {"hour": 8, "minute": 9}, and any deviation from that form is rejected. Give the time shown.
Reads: {"hour": 2, "minute": 35}
